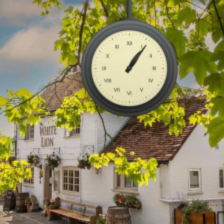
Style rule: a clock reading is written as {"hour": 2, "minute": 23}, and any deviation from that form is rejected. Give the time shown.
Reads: {"hour": 1, "minute": 6}
